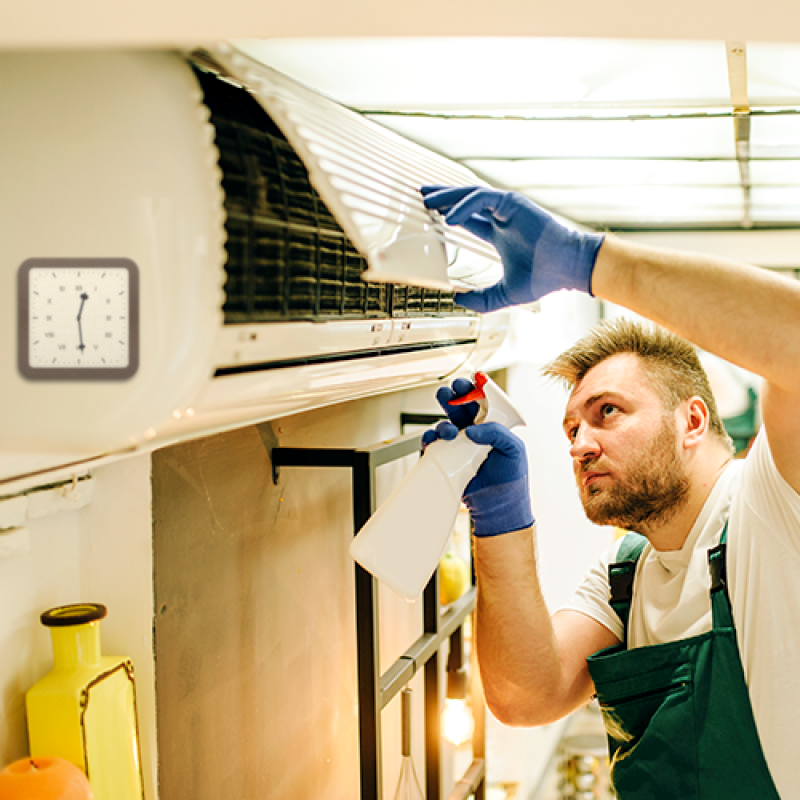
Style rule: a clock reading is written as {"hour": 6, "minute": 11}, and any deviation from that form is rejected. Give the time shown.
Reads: {"hour": 12, "minute": 29}
